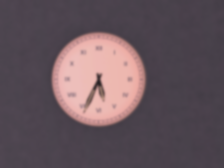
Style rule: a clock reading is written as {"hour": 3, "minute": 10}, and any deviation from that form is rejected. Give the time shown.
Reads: {"hour": 5, "minute": 34}
